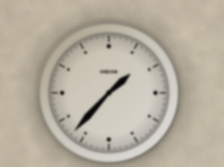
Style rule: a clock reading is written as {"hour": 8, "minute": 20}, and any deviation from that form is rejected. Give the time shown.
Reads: {"hour": 1, "minute": 37}
